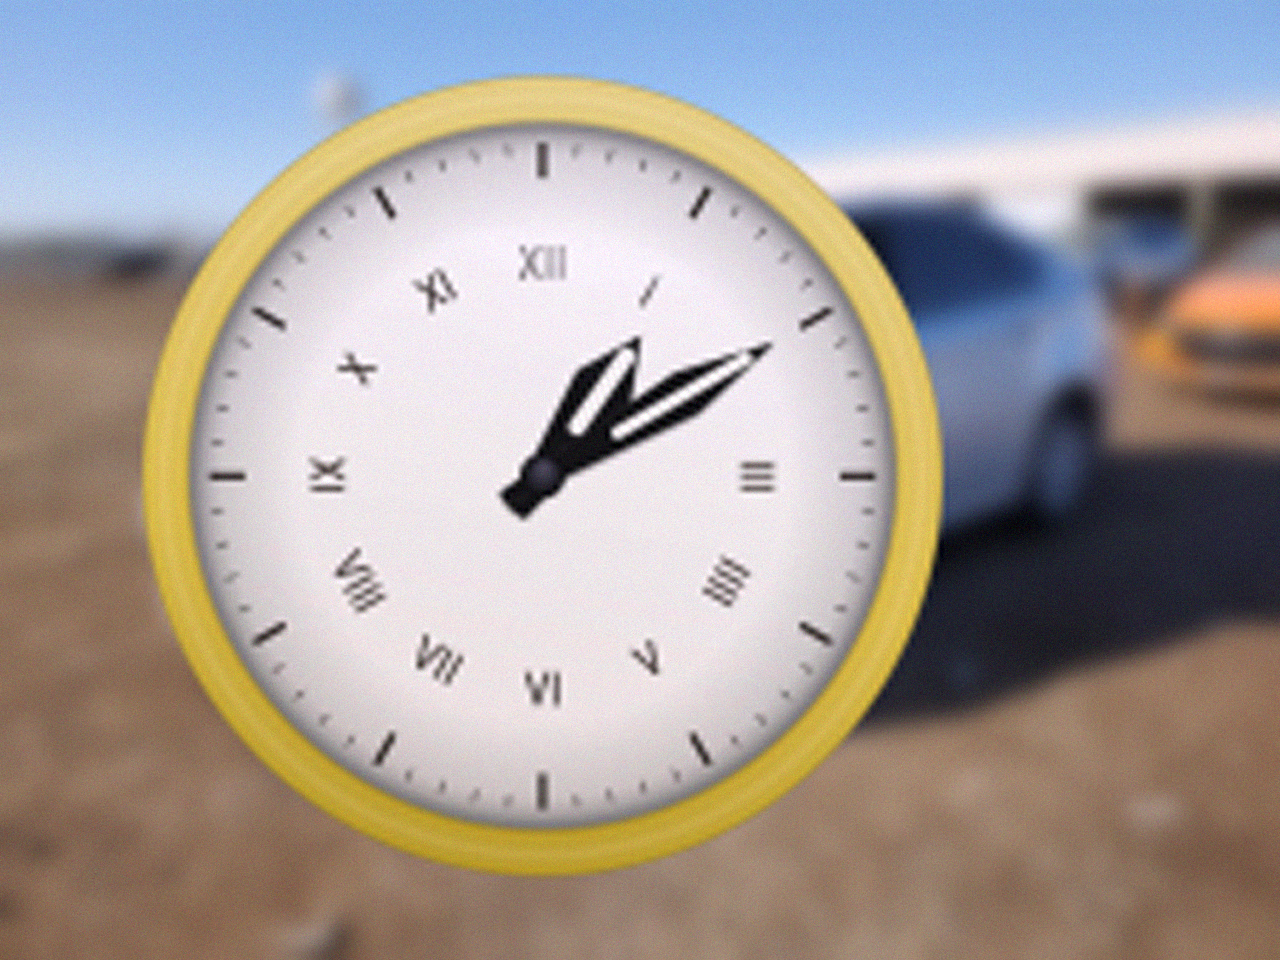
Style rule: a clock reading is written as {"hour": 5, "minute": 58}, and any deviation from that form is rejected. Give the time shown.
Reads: {"hour": 1, "minute": 10}
